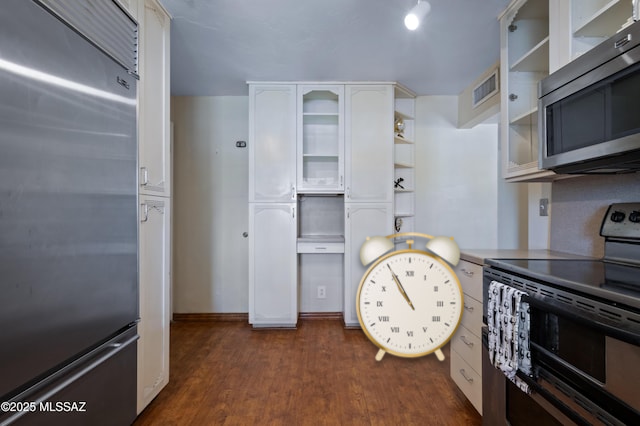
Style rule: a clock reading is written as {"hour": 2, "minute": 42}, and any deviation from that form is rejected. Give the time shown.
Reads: {"hour": 10, "minute": 55}
